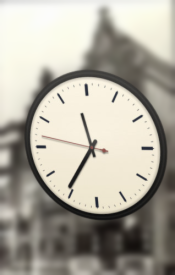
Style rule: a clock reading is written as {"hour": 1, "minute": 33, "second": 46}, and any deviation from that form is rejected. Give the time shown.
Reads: {"hour": 11, "minute": 35, "second": 47}
